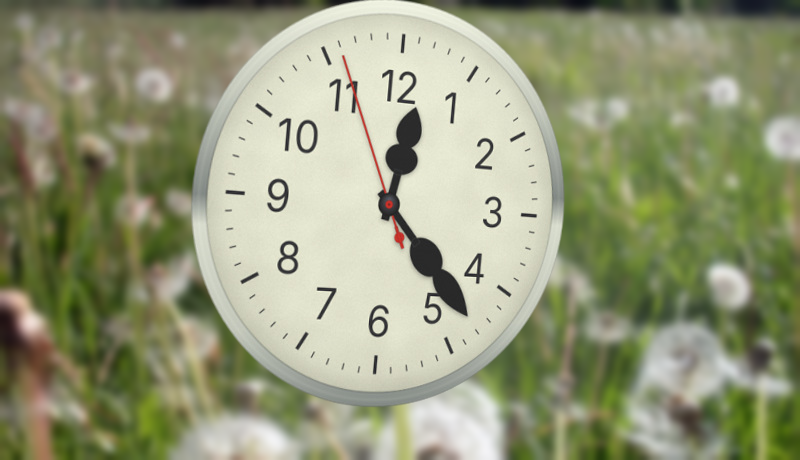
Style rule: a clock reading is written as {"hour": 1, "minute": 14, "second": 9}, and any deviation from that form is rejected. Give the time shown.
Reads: {"hour": 12, "minute": 22, "second": 56}
